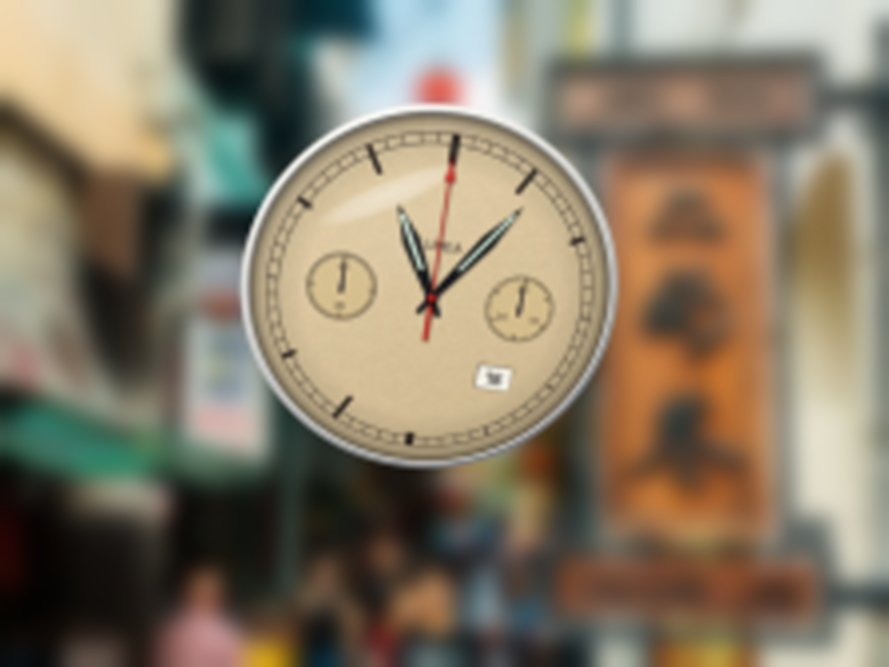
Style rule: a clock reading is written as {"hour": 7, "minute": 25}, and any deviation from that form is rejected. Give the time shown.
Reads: {"hour": 11, "minute": 6}
